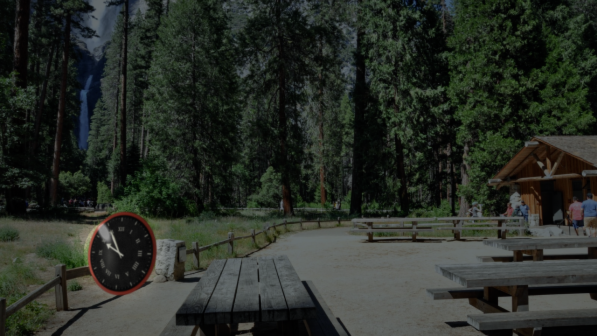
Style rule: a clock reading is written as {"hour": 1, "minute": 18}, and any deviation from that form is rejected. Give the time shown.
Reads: {"hour": 9, "minute": 55}
